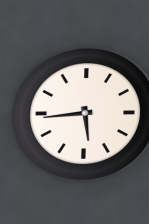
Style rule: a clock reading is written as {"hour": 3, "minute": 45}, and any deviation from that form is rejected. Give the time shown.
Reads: {"hour": 5, "minute": 44}
